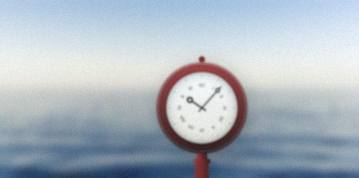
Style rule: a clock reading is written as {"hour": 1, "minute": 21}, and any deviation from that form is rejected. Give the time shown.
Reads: {"hour": 10, "minute": 7}
